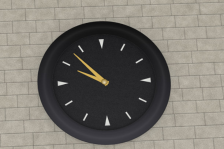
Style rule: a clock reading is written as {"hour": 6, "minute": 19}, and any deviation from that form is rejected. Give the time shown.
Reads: {"hour": 9, "minute": 53}
